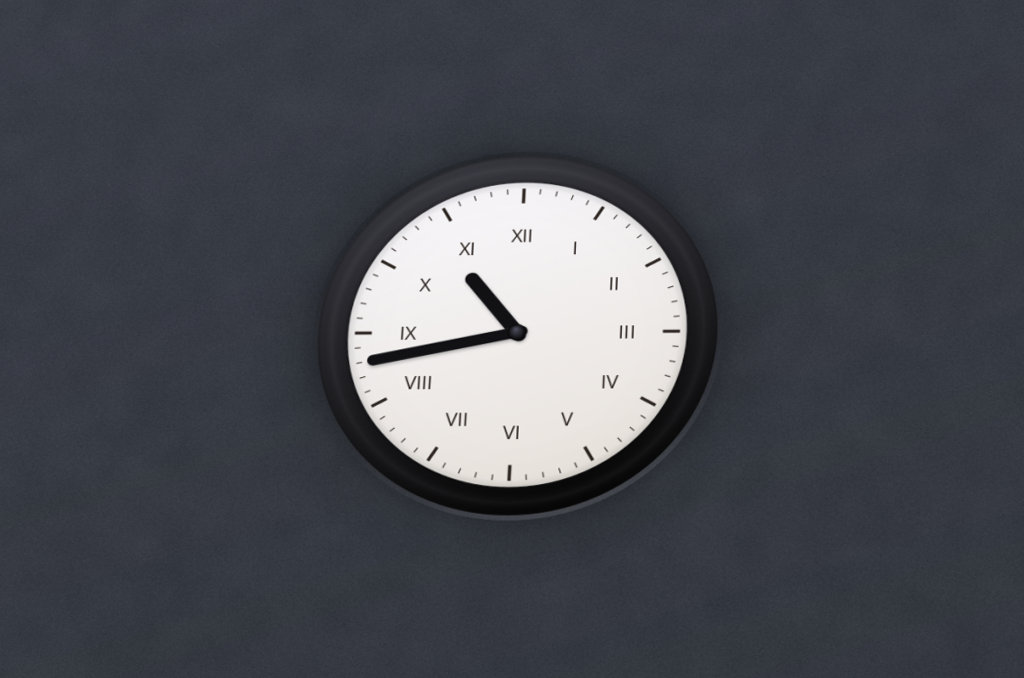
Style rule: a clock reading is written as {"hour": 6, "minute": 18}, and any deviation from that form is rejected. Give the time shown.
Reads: {"hour": 10, "minute": 43}
